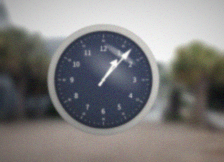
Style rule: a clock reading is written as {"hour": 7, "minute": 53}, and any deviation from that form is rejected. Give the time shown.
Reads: {"hour": 1, "minute": 7}
